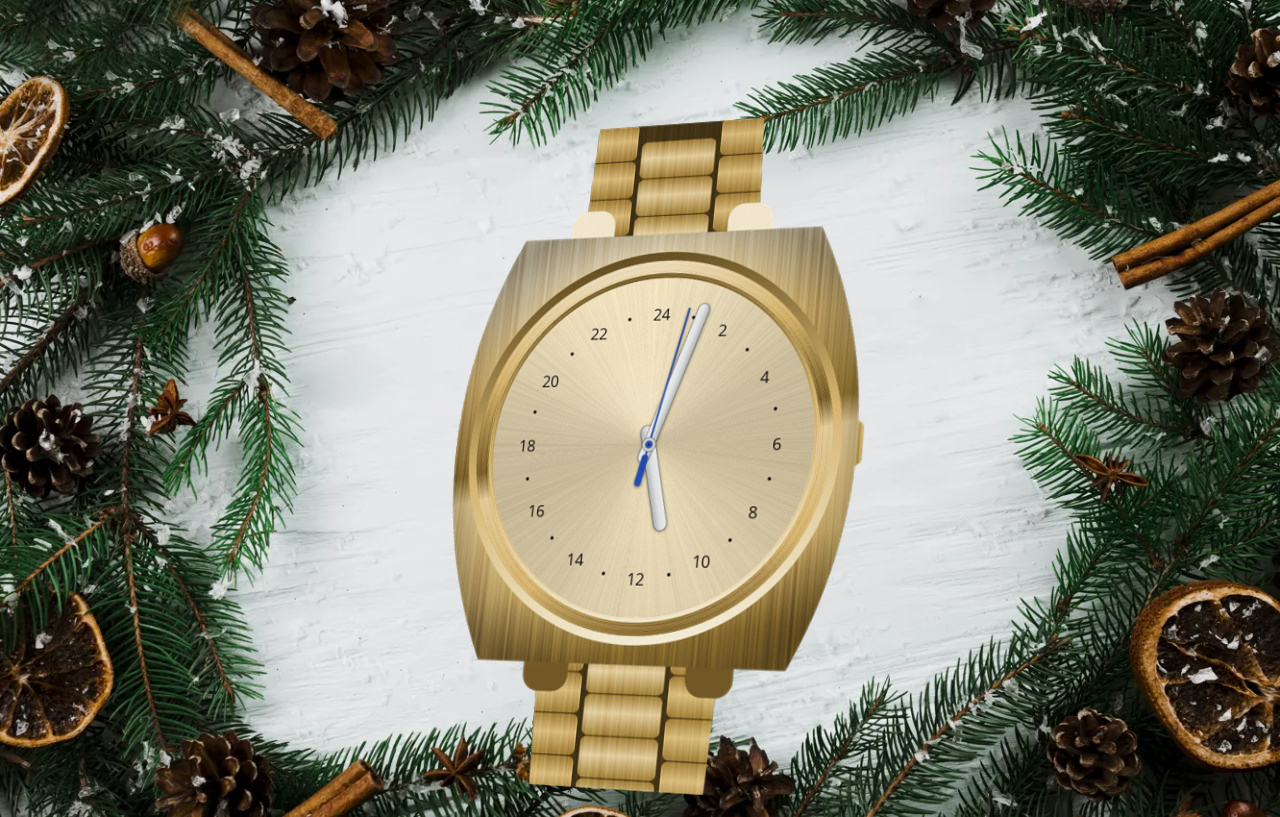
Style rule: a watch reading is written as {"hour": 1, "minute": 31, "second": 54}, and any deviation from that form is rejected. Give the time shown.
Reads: {"hour": 11, "minute": 3, "second": 2}
